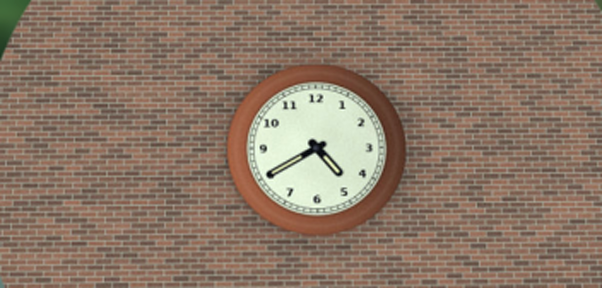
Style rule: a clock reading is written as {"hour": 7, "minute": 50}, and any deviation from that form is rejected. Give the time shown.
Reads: {"hour": 4, "minute": 40}
